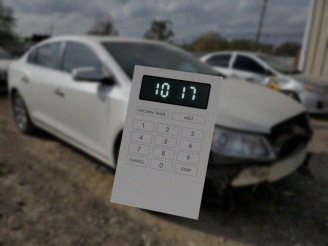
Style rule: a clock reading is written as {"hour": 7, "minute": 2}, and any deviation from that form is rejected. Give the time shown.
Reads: {"hour": 10, "minute": 17}
